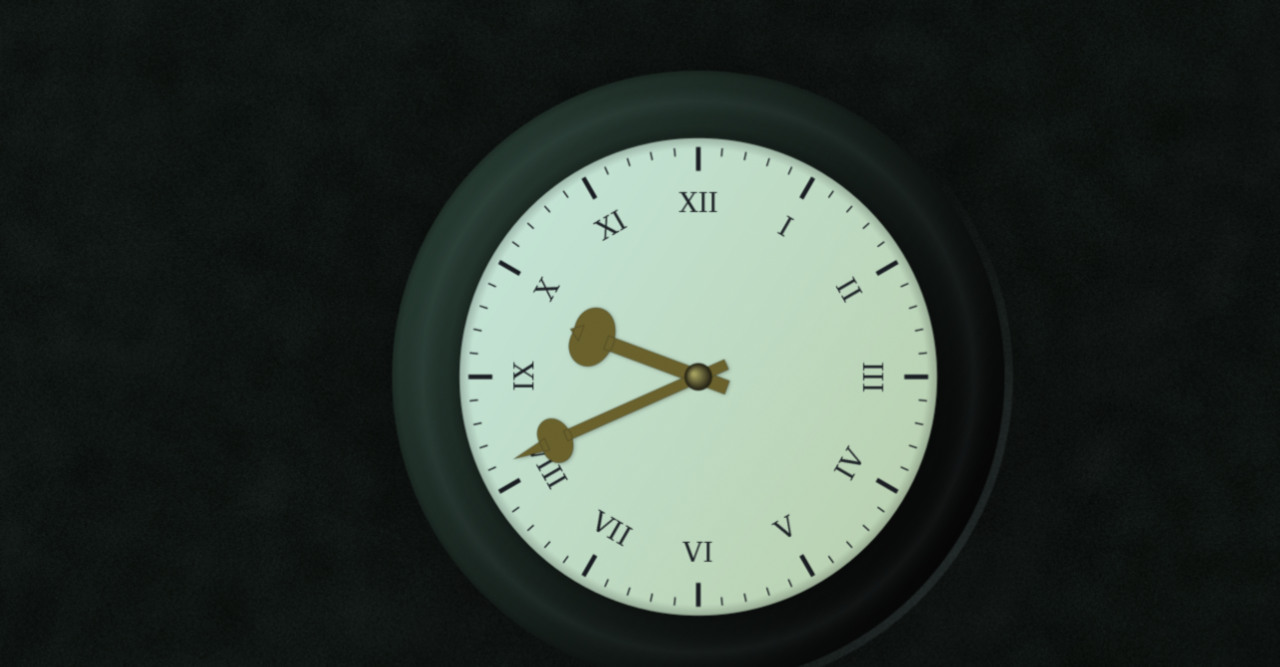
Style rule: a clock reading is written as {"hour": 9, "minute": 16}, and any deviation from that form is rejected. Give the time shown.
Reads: {"hour": 9, "minute": 41}
